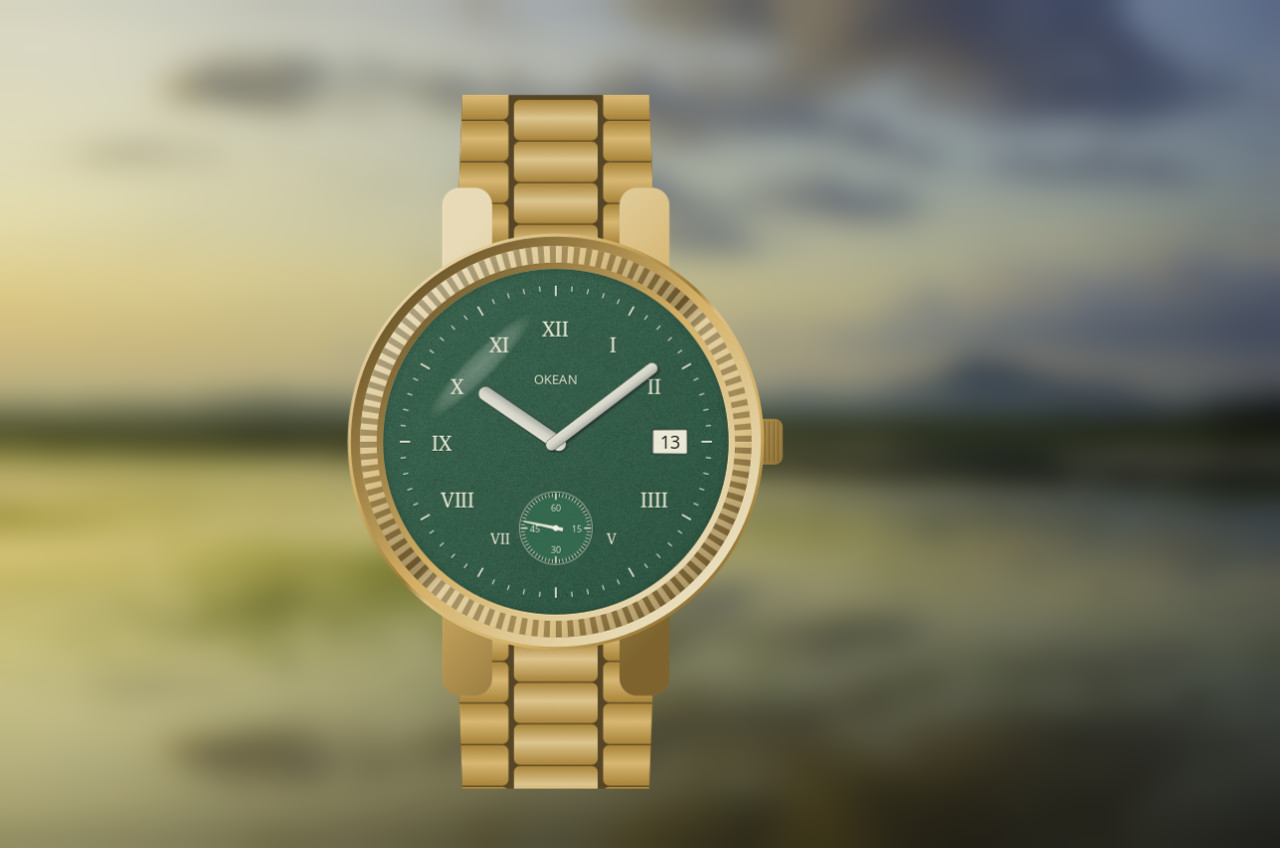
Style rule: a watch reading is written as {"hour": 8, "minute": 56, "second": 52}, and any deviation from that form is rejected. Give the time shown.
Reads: {"hour": 10, "minute": 8, "second": 47}
